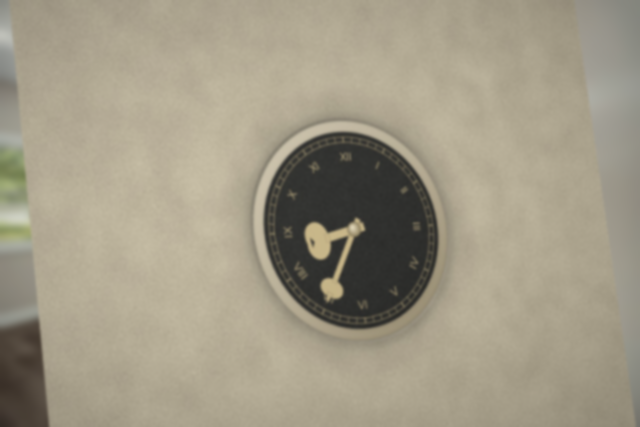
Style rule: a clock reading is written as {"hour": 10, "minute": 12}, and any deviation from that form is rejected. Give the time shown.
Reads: {"hour": 8, "minute": 35}
